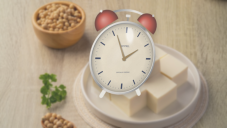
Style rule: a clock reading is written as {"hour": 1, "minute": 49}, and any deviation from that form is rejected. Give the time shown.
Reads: {"hour": 1, "minute": 56}
